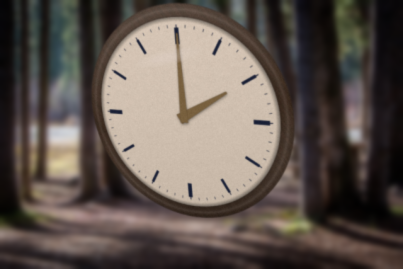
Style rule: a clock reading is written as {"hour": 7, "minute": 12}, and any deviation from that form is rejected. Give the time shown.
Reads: {"hour": 2, "minute": 0}
